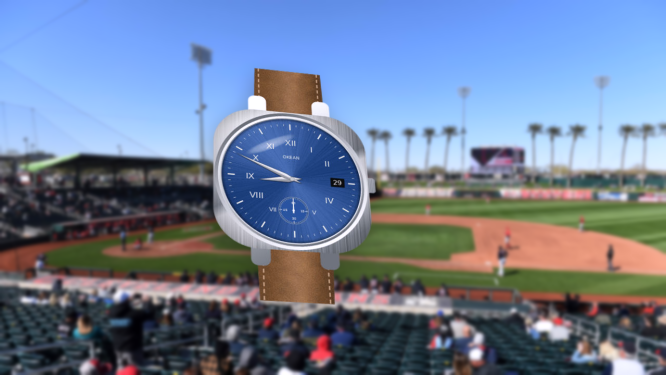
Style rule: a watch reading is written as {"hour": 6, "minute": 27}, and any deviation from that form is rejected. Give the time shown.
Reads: {"hour": 8, "minute": 49}
